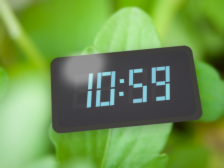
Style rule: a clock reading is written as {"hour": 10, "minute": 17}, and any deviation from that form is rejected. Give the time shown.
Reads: {"hour": 10, "minute": 59}
